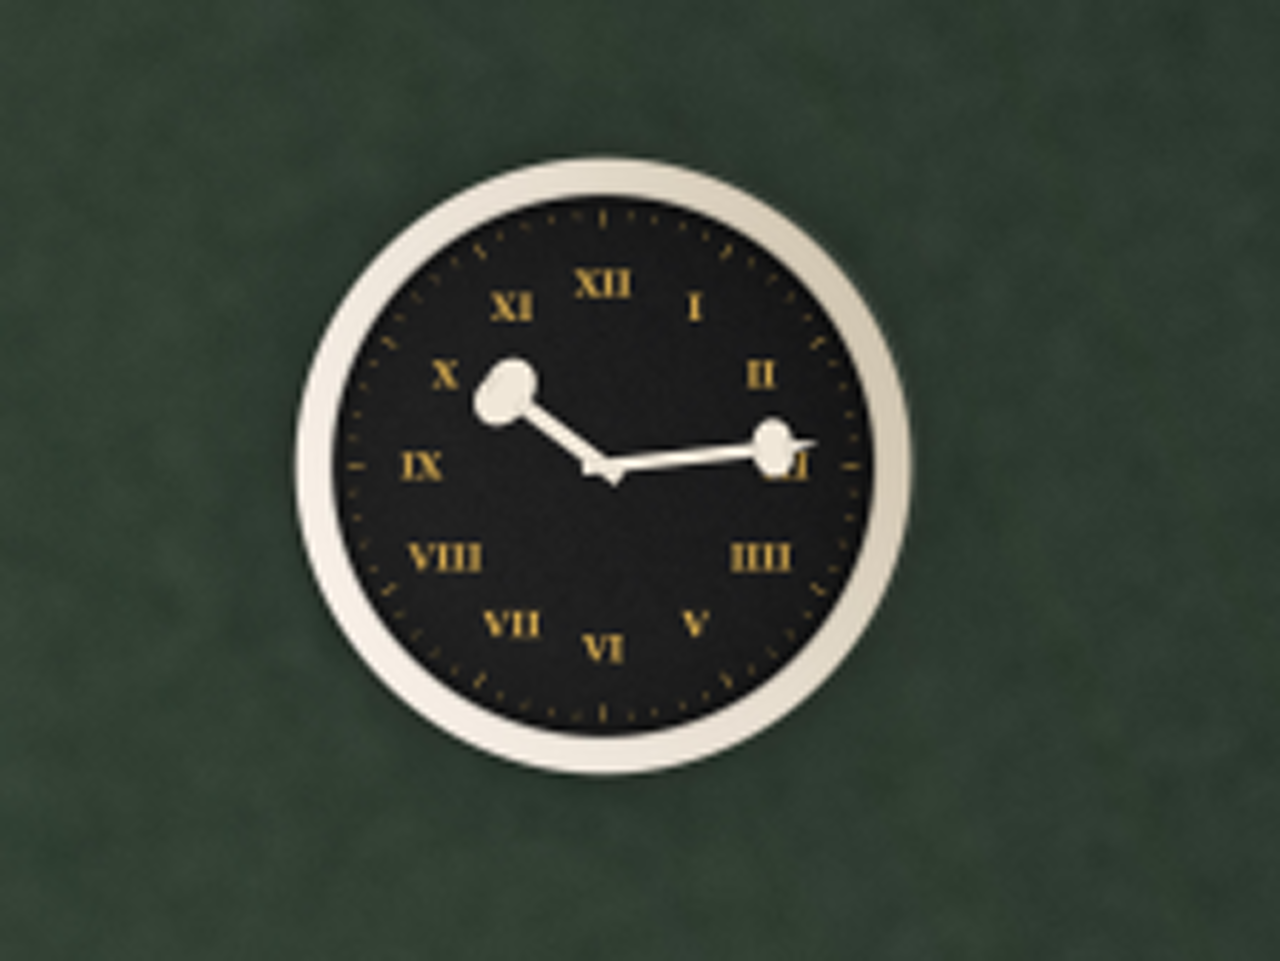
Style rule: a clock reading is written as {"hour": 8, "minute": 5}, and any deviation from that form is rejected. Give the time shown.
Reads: {"hour": 10, "minute": 14}
